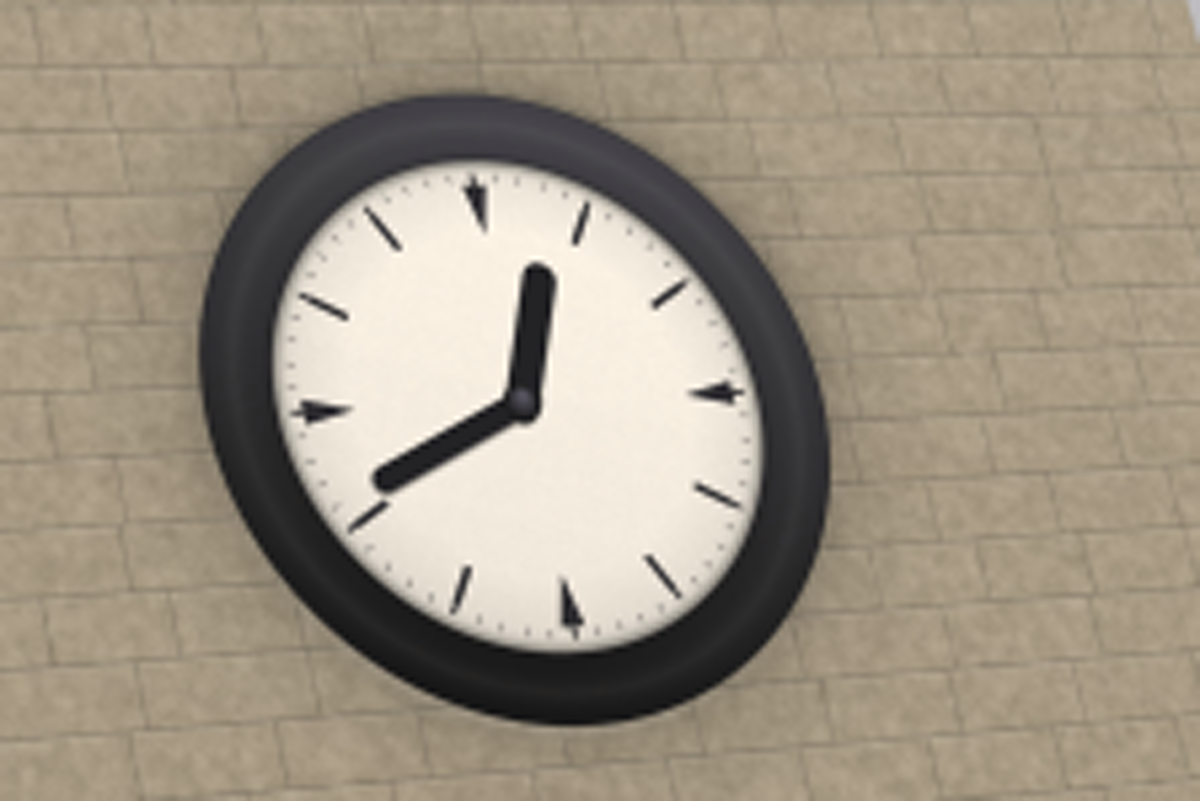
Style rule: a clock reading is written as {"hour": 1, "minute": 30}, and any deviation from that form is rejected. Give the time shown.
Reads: {"hour": 12, "minute": 41}
